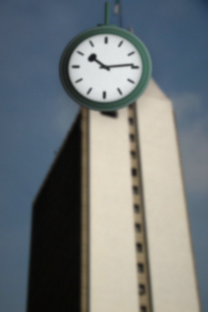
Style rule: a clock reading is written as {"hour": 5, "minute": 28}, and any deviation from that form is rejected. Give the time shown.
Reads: {"hour": 10, "minute": 14}
